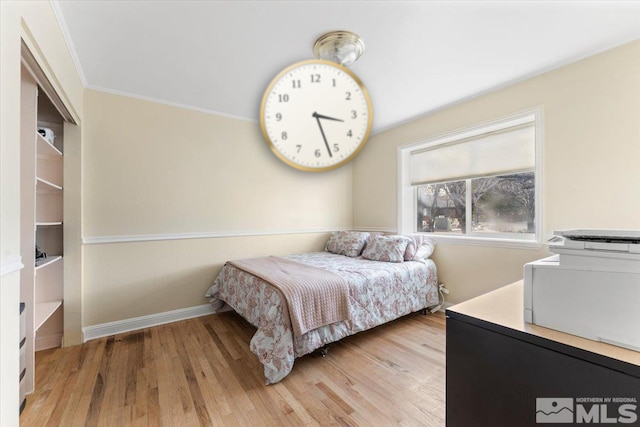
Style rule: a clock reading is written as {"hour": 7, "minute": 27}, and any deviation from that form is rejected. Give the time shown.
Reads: {"hour": 3, "minute": 27}
